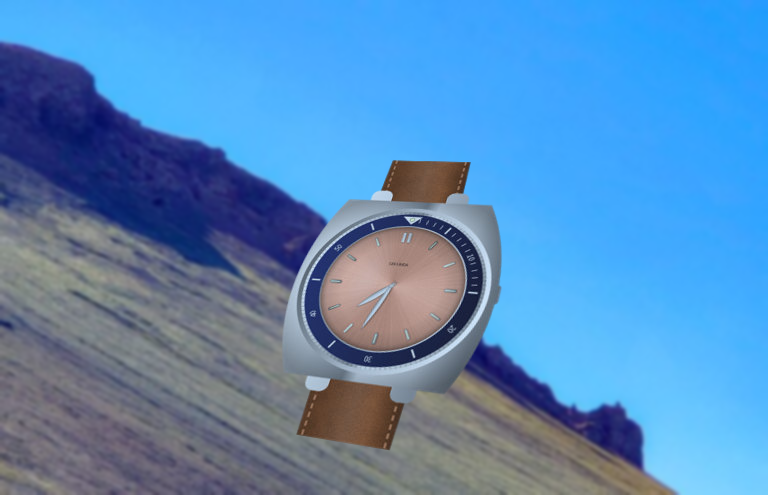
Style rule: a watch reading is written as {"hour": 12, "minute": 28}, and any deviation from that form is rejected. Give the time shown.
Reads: {"hour": 7, "minute": 33}
